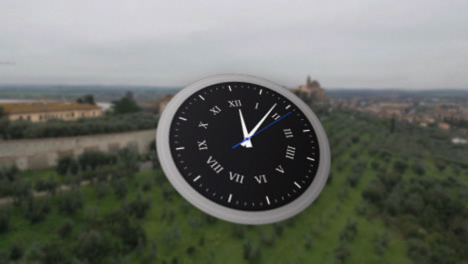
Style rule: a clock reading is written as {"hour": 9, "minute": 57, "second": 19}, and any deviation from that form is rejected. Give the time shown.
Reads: {"hour": 12, "minute": 8, "second": 11}
